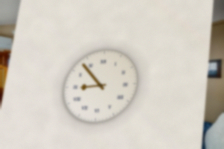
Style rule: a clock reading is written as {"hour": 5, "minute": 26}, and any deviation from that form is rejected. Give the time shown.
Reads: {"hour": 8, "minute": 53}
